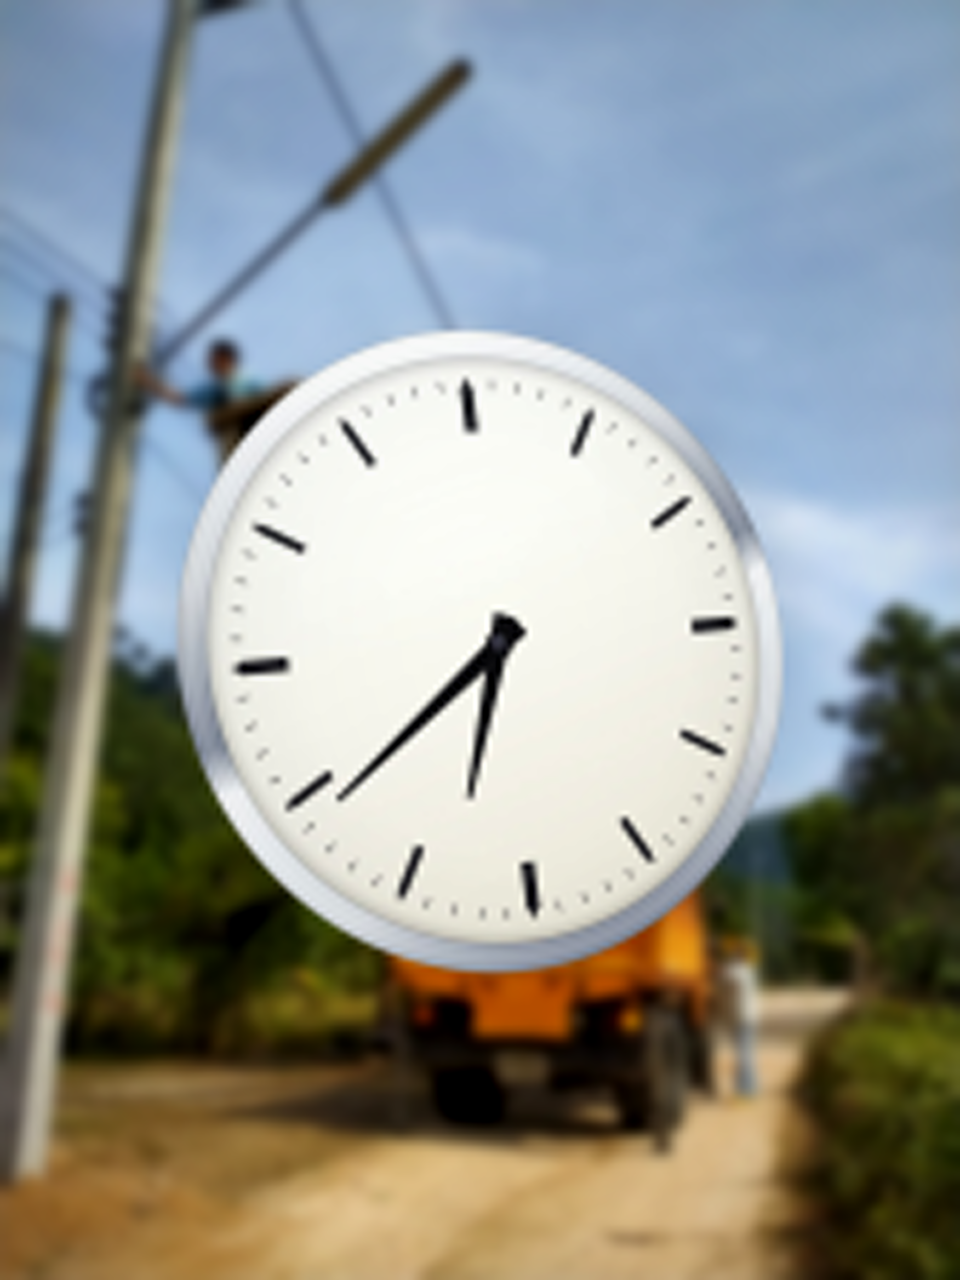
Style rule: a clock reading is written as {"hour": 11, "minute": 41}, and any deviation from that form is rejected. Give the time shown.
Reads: {"hour": 6, "minute": 39}
